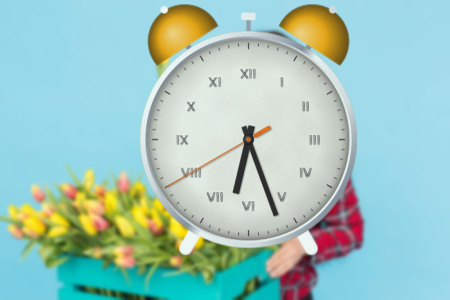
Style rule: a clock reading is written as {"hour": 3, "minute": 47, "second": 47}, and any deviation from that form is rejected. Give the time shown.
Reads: {"hour": 6, "minute": 26, "second": 40}
